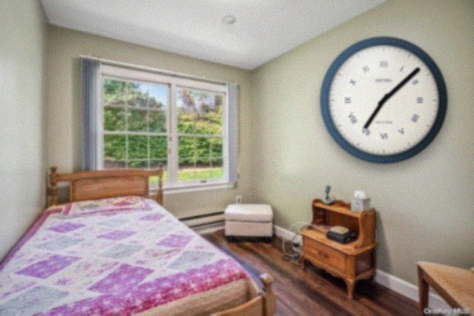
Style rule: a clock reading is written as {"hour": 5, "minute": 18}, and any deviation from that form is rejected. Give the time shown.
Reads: {"hour": 7, "minute": 8}
